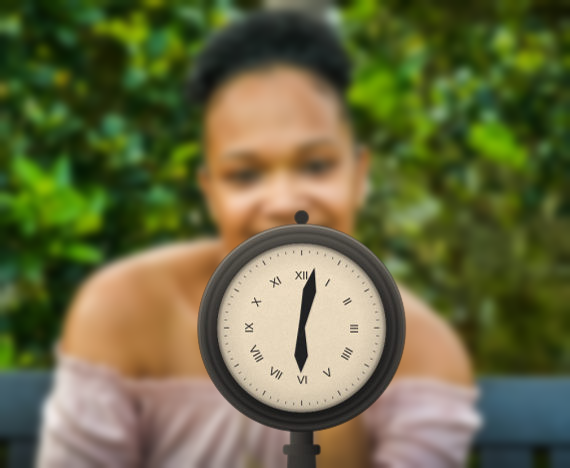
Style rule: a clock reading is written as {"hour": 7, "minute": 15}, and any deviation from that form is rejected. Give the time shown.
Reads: {"hour": 6, "minute": 2}
